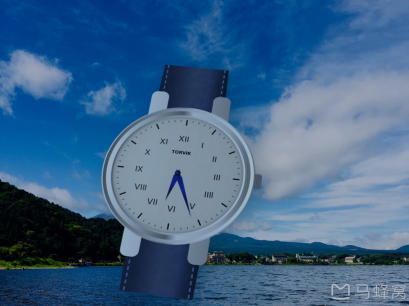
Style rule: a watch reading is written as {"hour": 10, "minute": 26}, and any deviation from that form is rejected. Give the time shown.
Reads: {"hour": 6, "minute": 26}
